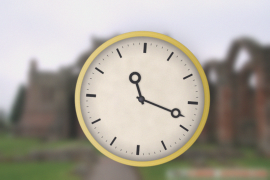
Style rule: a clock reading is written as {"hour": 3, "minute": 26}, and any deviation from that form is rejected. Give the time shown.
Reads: {"hour": 11, "minute": 18}
